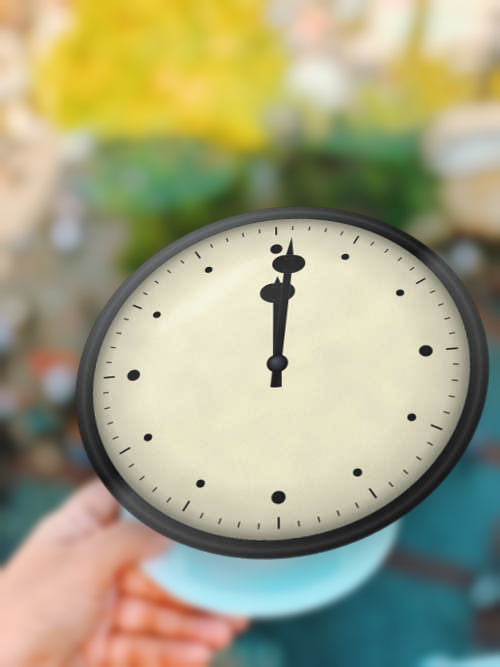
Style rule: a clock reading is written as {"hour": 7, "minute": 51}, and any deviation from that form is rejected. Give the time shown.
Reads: {"hour": 12, "minute": 1}
